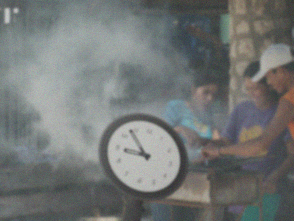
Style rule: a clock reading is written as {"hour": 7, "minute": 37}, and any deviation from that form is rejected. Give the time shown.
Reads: {"hour": 8, "minute": 53}
